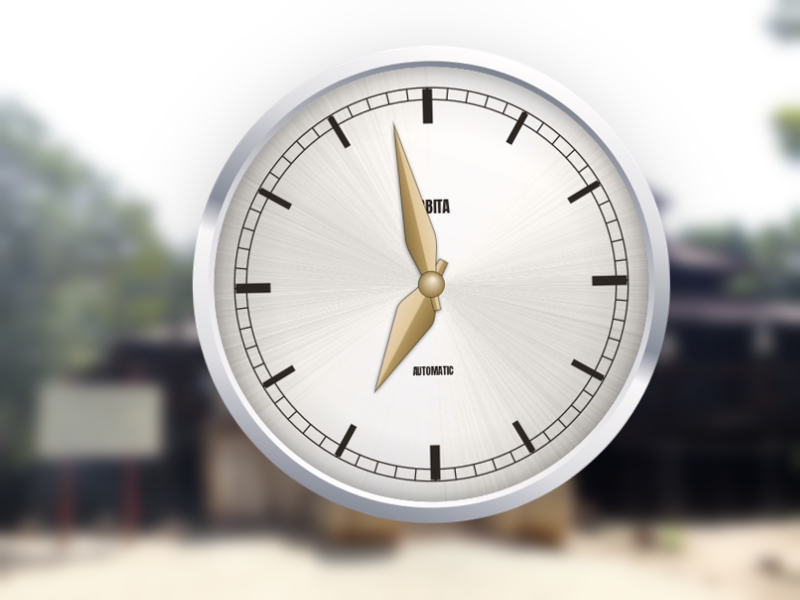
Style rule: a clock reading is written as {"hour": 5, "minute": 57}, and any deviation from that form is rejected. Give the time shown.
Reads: {"hour": 6, "minute": 58}
